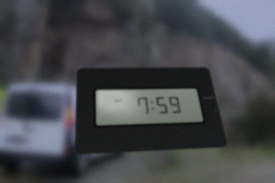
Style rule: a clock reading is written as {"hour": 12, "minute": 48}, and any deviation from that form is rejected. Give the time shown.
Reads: {"hour": 7, "minute": 59}
